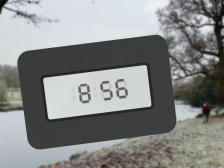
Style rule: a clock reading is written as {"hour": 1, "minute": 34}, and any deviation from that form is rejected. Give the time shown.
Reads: {"hour": 8, "minute": 56}
